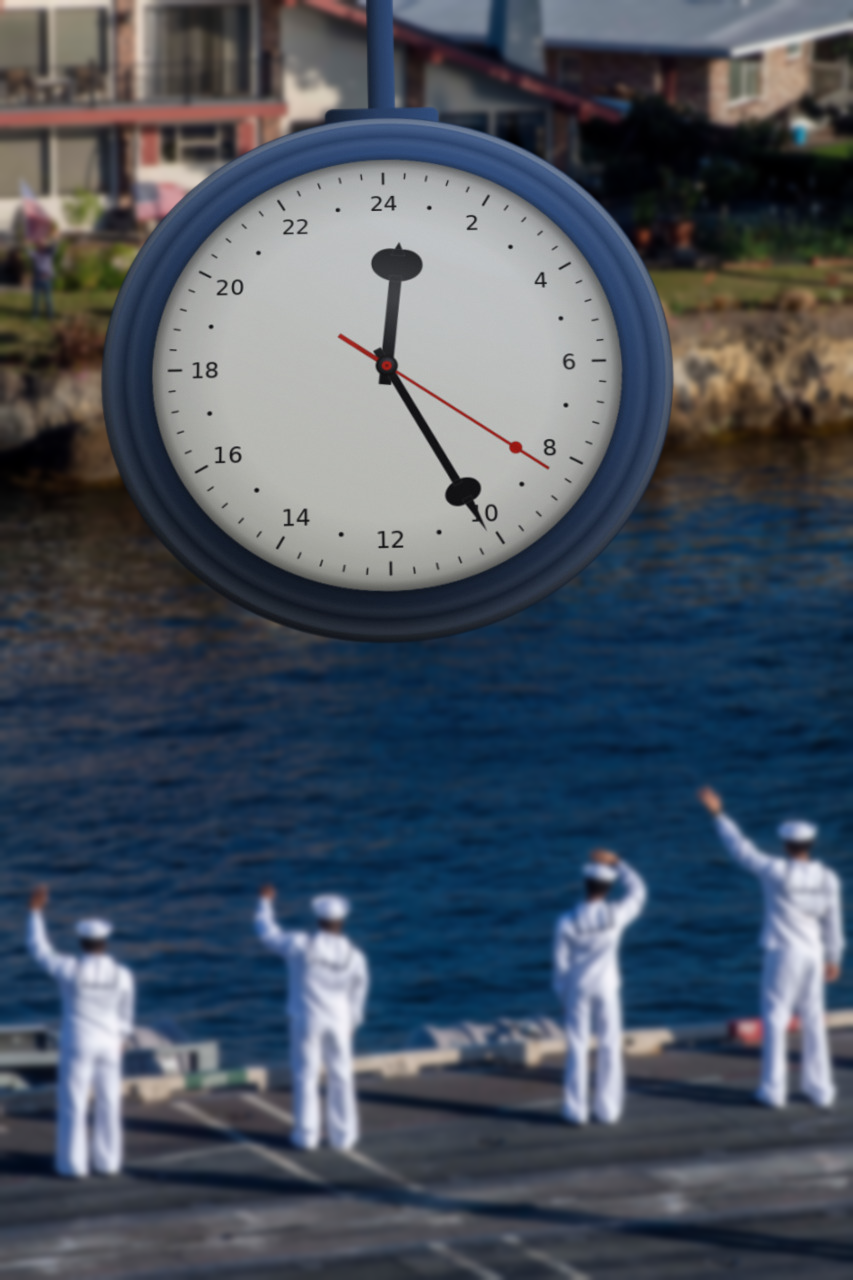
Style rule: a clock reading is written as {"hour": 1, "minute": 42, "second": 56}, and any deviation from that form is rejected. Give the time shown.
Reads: {"hour": 0, "minute": 25, "second": 21}
